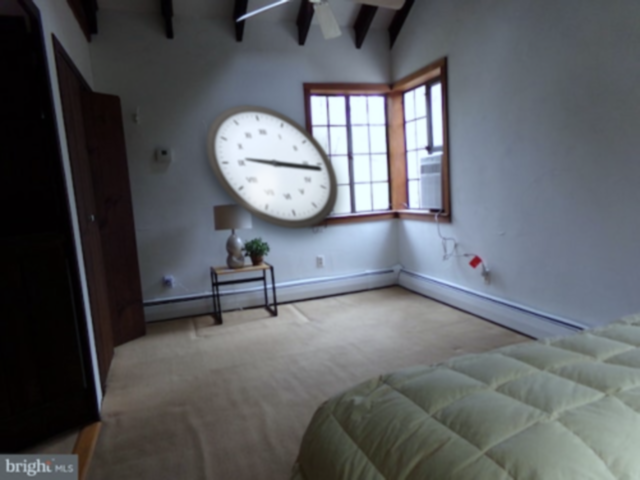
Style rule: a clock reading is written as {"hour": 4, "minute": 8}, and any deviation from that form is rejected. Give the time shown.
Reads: {"hour": 9, "minute": 16}
